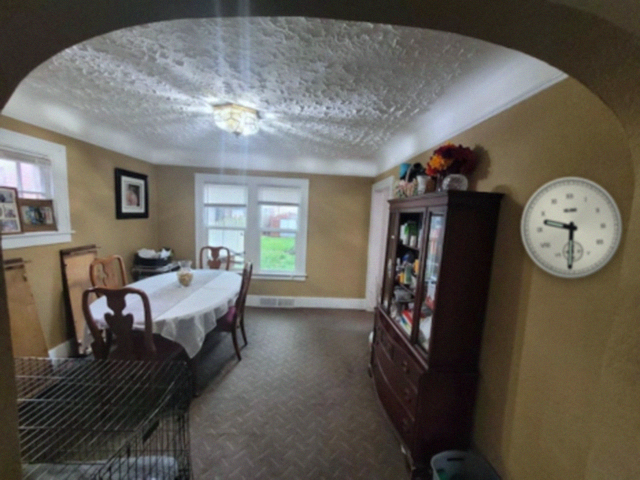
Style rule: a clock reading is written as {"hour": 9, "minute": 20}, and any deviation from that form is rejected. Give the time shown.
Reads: {"hour": 9, "minute": 31}
